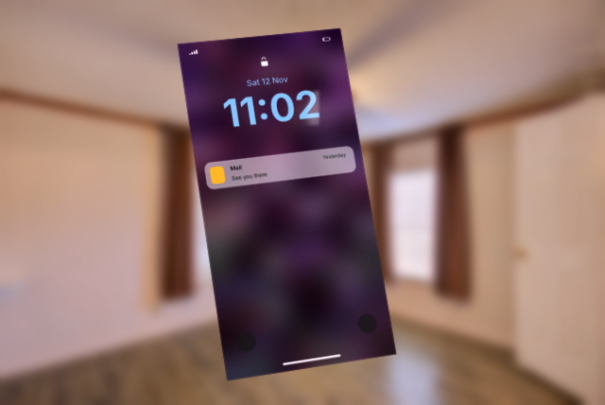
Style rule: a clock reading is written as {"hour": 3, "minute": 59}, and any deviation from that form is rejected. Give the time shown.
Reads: {"hour": 11, "minute": 2}
